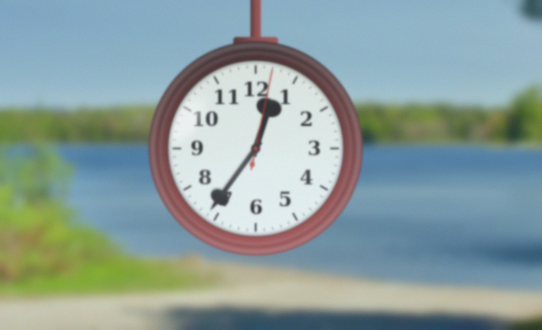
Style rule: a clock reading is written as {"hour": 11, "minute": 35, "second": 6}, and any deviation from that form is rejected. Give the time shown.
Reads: {"hour": 12, "minute": 36, "second": 2}
